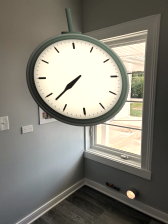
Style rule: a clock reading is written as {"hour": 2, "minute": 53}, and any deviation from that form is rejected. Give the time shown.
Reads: {"hour": 7, "minute": 38}
